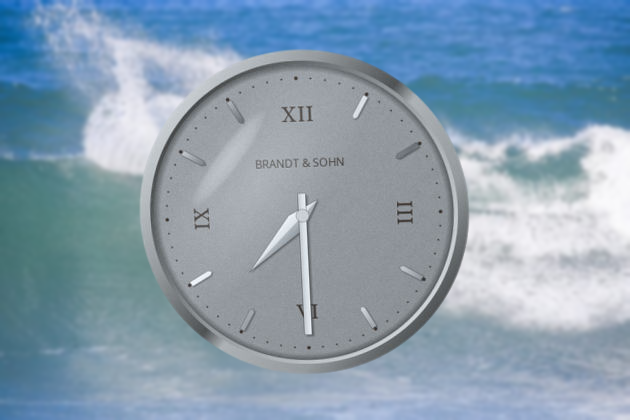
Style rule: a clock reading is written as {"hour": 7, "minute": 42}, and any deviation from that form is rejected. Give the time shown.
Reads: {"hour": 7, "minute": 30}
